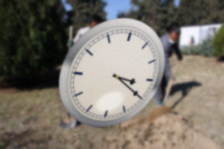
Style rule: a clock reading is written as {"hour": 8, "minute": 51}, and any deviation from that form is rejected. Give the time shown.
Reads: {"hour": 3, "minute": 20}
